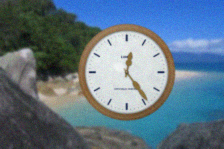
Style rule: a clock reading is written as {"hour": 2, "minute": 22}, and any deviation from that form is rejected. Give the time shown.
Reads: {"hour": 12, "minute": 24}
